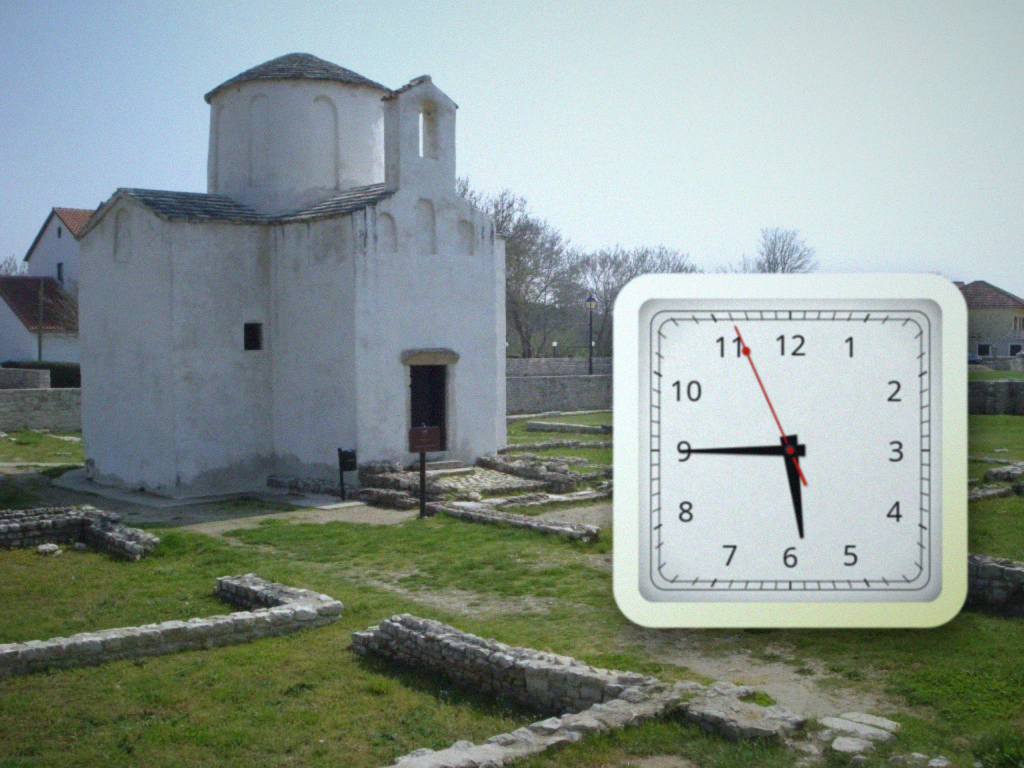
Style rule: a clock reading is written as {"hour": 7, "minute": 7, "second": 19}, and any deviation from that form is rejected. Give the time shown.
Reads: {"hour": 5, "minute": 44, "second": 56}
